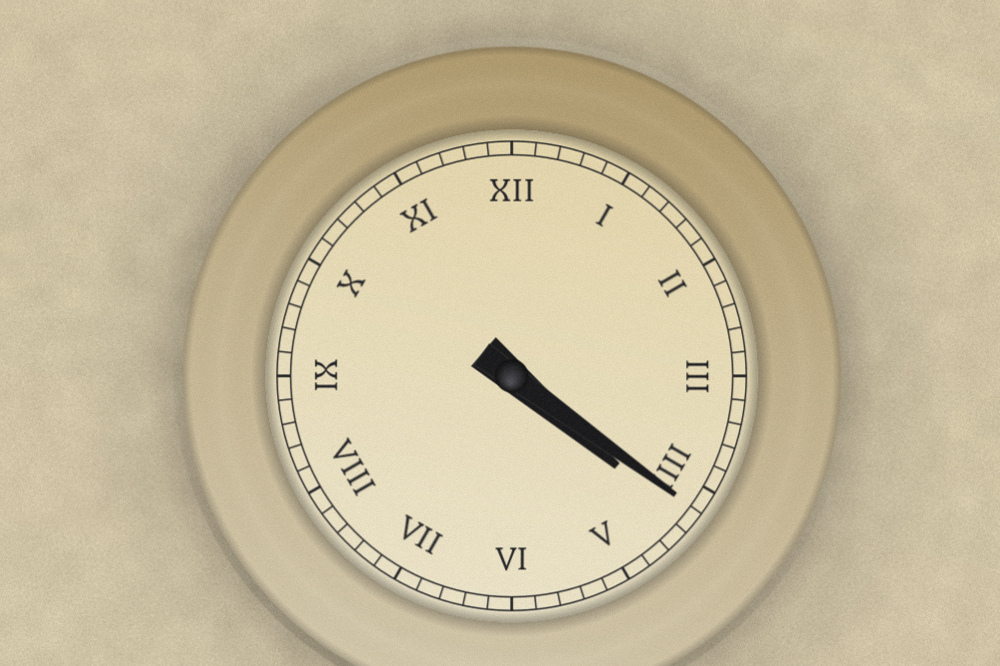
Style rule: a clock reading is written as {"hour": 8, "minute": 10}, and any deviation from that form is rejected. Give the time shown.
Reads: {"hour": 4, "minute": 21}
